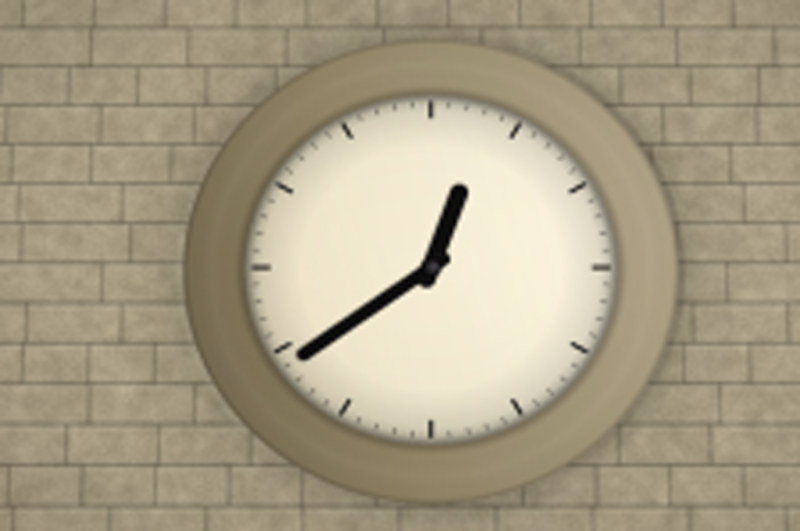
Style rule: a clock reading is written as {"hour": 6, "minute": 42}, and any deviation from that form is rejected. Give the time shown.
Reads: {"hour": 12, "minute": 39}
